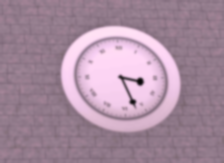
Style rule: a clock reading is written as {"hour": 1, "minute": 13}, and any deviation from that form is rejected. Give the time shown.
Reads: {"hour": 3, "minute": 27}
